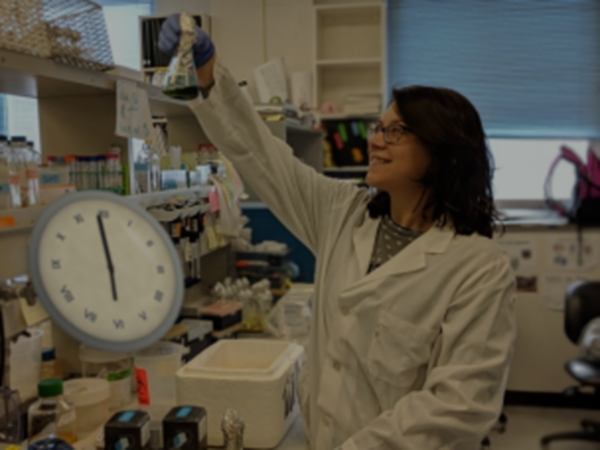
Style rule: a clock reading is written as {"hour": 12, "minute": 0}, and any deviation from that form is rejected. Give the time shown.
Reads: {"hour": 5, "minute": 59}
